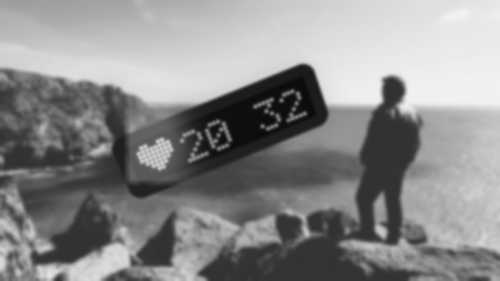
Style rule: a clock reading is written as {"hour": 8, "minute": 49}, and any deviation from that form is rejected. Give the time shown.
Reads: {"hour": 20, "minute": 32}
